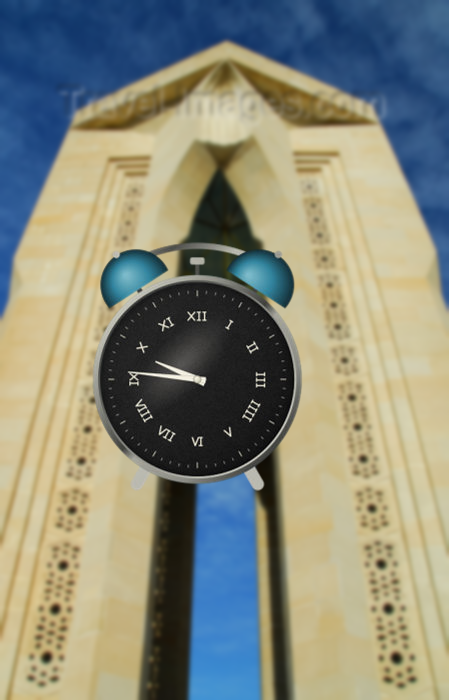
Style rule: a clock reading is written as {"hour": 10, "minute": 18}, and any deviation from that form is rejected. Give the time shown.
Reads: {"hour": 9, "minute": 46}
